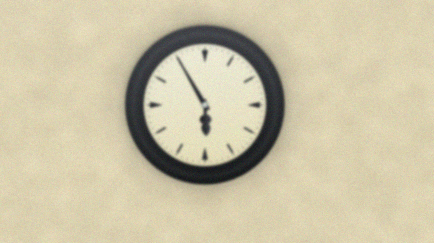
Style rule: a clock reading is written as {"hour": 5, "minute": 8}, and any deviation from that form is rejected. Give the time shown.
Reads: {"hour": 5, "minute": 55}
